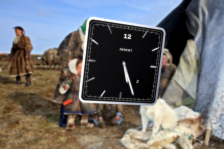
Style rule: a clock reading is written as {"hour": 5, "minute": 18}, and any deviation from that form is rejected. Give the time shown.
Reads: {"hour": 5, "minute": 26}
